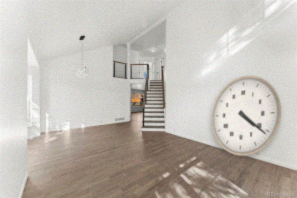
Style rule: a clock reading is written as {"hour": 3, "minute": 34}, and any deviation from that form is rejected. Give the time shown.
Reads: {"hour": 4, "minute": 21}
